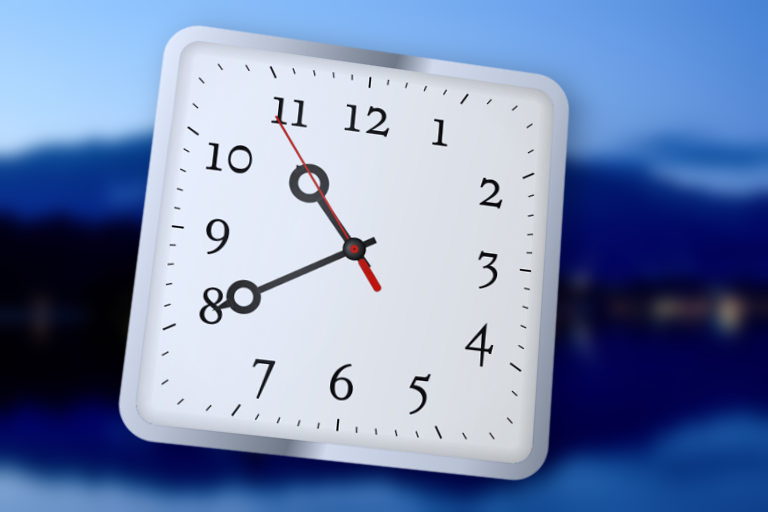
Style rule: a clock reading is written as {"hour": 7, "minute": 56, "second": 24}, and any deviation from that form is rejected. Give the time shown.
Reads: {"hour": 10, "minute": 39, "second": 54}
